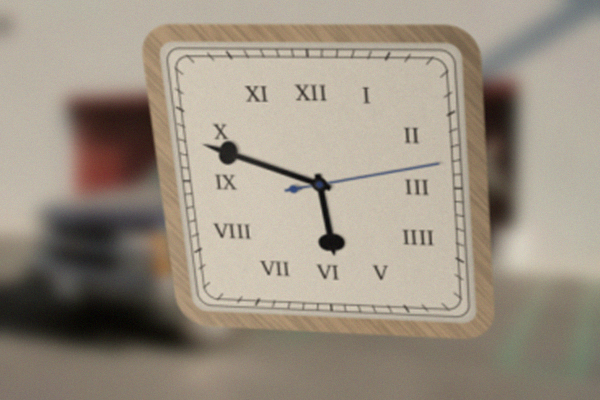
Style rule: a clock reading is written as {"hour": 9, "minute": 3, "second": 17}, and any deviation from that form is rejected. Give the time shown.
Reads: {"hour": 5, "minute": 48, "second": 13}
